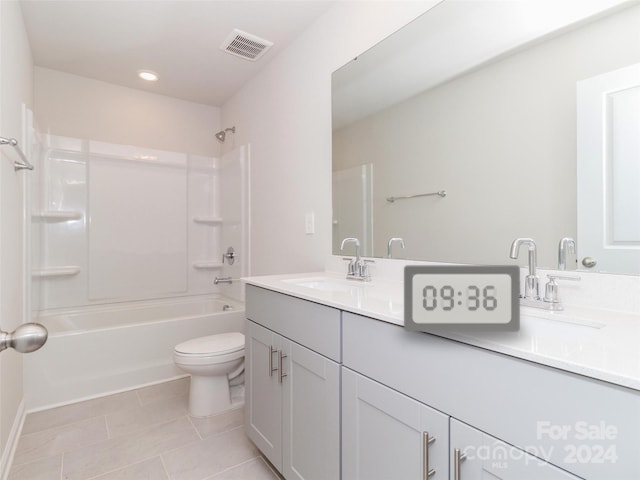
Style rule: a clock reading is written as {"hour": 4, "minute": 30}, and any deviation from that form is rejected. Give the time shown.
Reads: {"hour": 9, "minute": 36}
